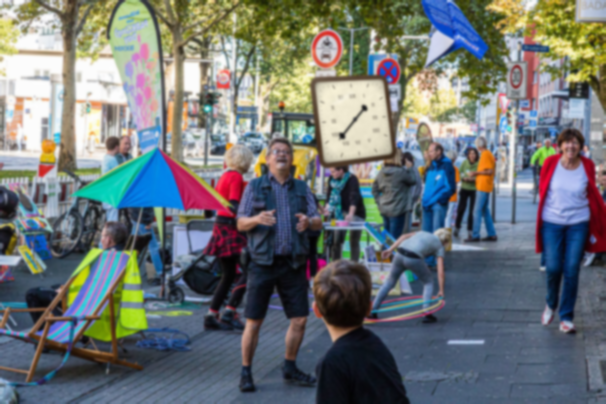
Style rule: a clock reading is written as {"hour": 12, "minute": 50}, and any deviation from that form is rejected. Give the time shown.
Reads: {"hour": 1, "minute": 38}
